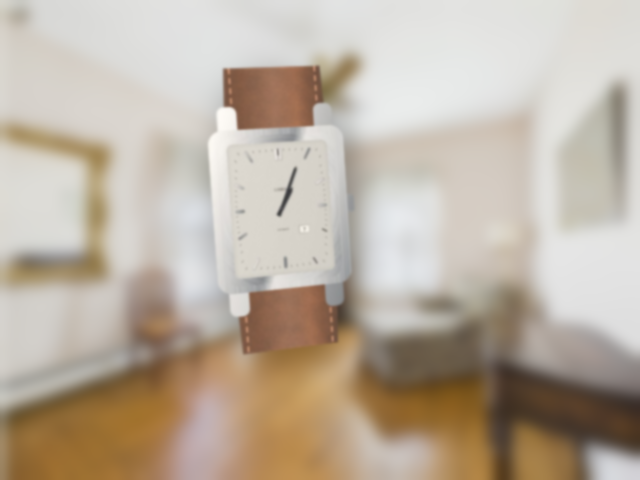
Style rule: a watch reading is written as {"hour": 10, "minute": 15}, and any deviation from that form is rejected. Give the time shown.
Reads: {"hour": 1, "minute": 4}
